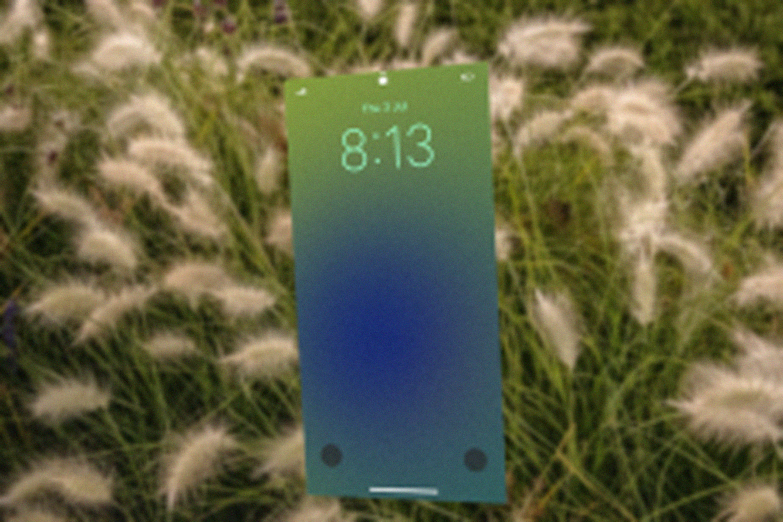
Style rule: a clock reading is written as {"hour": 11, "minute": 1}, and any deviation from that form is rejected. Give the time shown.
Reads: {"hour": 8, "minute": 13}
